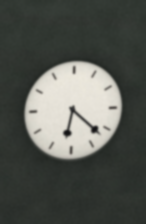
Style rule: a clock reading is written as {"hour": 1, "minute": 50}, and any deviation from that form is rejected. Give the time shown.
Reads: {"hour": 6, "minute": 22}
